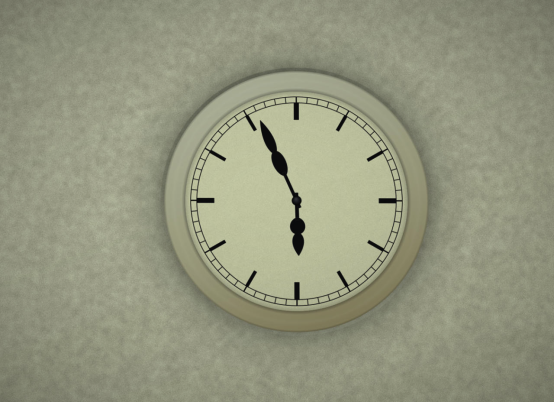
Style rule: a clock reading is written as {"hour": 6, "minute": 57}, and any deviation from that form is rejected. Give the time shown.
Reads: {"hour": 5, "minute": 56}
